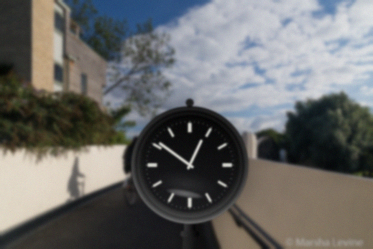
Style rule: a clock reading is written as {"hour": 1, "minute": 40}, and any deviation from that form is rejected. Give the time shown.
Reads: {"hour": 12, "minute": 51}
